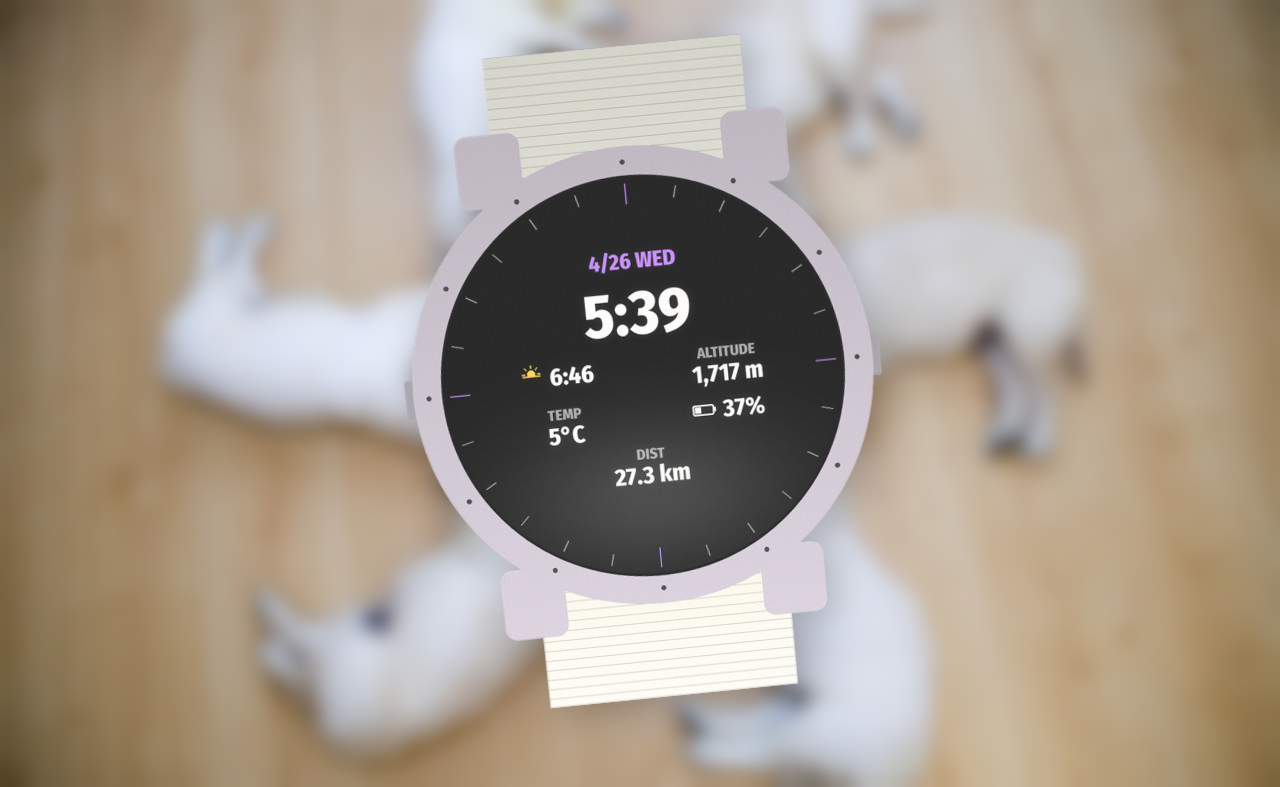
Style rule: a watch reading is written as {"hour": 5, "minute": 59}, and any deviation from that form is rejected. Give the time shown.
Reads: {"hour": 5, "minute": 39}
